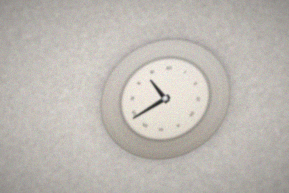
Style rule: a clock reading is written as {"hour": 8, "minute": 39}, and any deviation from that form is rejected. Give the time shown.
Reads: {"hour": 10, "minute": 39}
